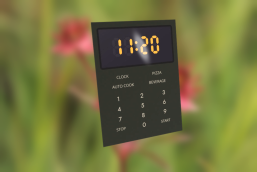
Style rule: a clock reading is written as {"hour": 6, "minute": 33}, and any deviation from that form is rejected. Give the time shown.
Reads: {"hour": 11, "minute": 20}
